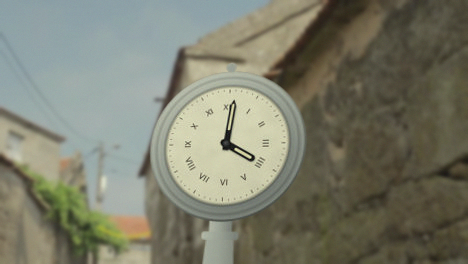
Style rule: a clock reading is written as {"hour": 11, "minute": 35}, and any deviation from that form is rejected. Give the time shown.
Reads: {"hour": 4, "minute": 1}
